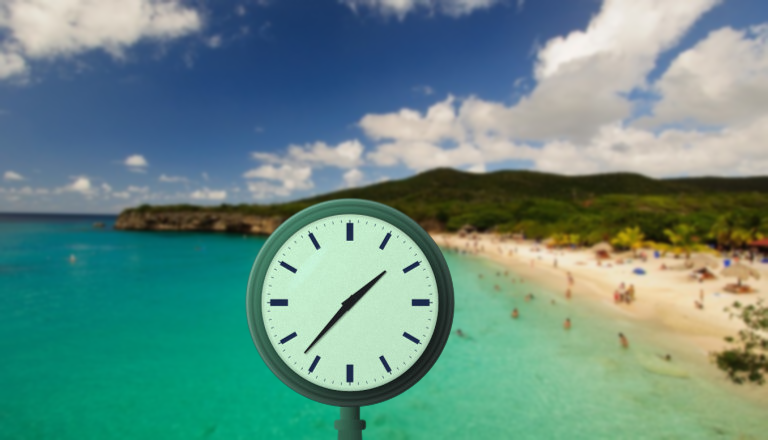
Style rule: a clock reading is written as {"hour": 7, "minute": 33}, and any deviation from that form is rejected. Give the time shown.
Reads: {"hour": 1, "minute": 37}
